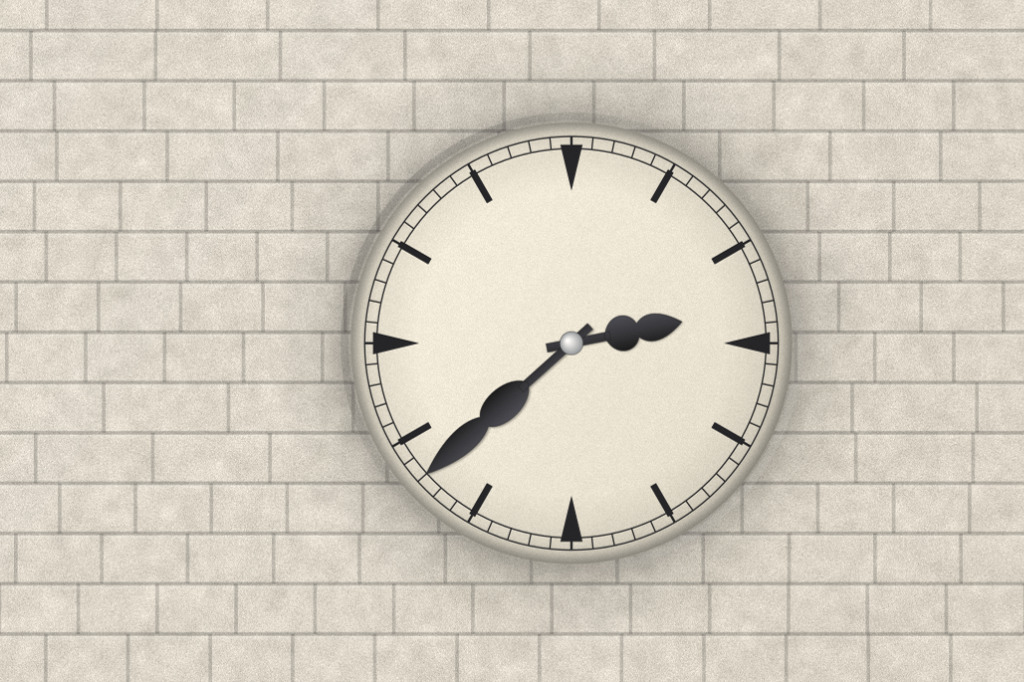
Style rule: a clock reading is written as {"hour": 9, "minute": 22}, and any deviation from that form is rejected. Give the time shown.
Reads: {"hour": 2, "minute": 38}
